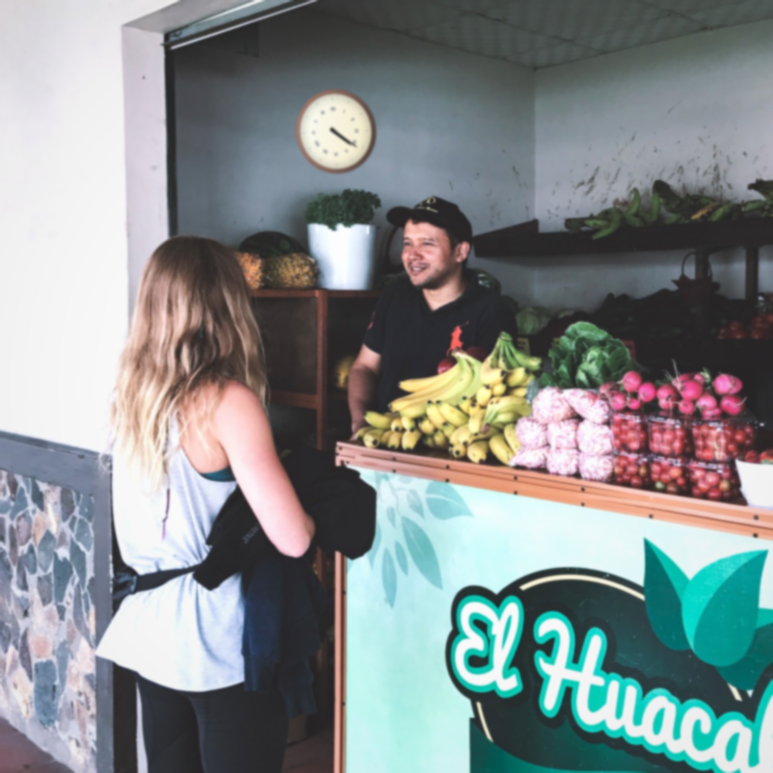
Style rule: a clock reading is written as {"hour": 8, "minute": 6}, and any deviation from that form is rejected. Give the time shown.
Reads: {"hour": 4, "minute": 21}
